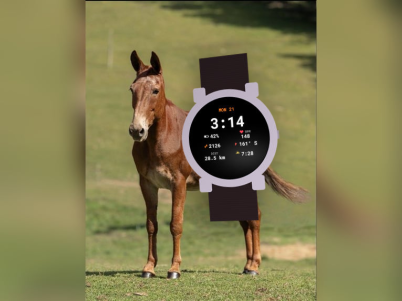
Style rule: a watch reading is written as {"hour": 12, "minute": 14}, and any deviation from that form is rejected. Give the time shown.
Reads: {"hour": 3, "minute": 14}
